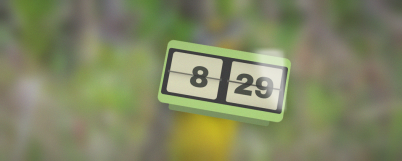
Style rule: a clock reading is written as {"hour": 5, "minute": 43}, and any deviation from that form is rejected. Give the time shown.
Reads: {"hour": 8, "minute": 29}
